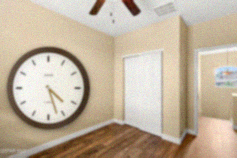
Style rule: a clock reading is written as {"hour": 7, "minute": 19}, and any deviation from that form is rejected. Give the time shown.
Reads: {"hour": 4, "minute": 27}
